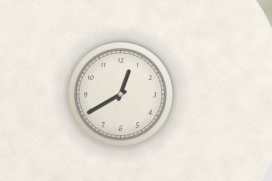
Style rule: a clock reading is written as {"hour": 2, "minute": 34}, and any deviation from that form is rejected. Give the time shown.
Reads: {"hour": 12, "minute": 40}
